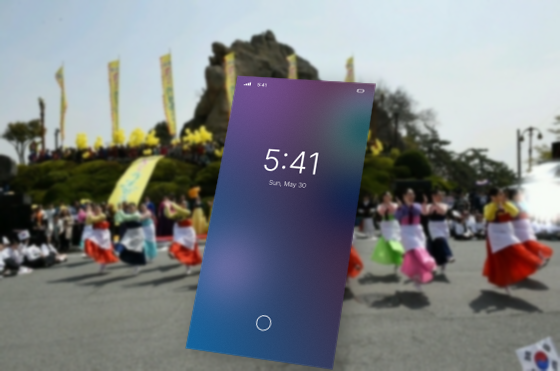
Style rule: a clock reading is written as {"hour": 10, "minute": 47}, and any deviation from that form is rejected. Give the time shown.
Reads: {"hour": 5, "minute": 41}
